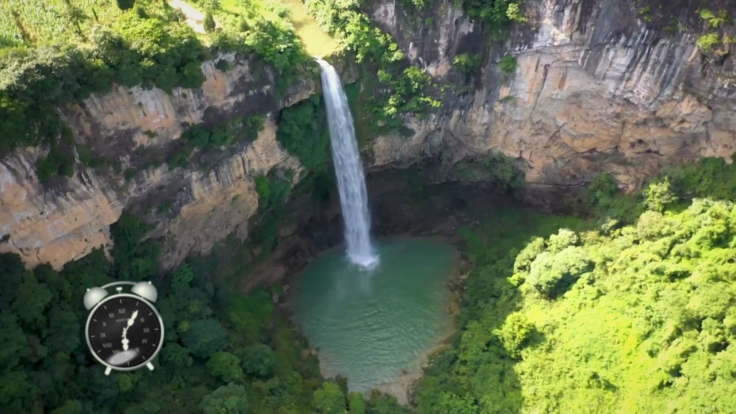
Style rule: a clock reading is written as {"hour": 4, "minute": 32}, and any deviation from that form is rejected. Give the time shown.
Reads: {"hour": 6, "minute": 6}
